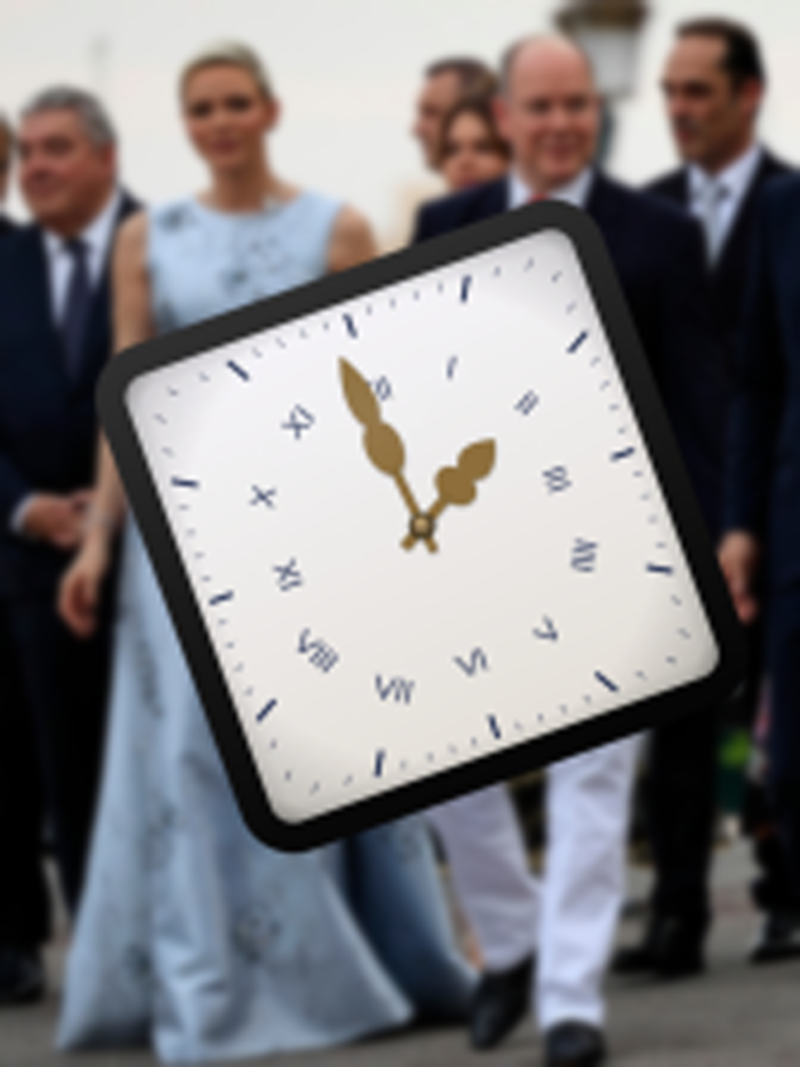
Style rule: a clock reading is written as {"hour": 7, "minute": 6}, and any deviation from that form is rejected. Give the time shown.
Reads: {"hour": 1, "minute": 59}
